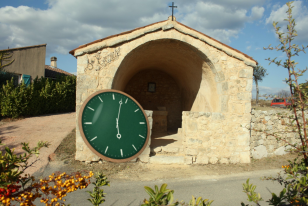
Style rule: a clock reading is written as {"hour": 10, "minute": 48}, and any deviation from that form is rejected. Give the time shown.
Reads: {"hour": 6, "minute": 3}
